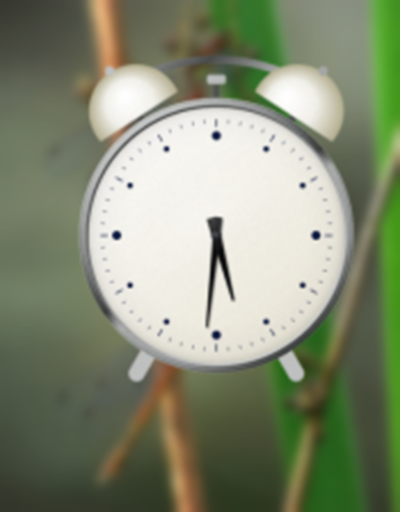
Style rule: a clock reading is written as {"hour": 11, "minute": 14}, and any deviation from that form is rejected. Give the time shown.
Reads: {"hour": 5, "minute": 31}
